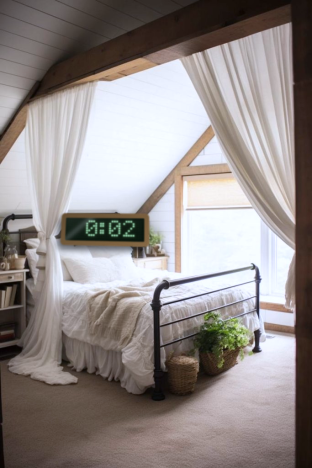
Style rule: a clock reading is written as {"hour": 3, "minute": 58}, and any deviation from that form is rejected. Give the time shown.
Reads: {"hour": 0, "minute": 2}
